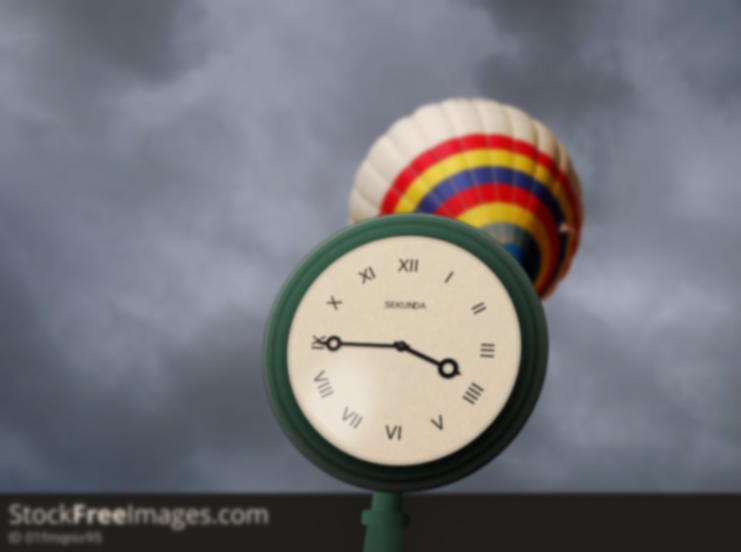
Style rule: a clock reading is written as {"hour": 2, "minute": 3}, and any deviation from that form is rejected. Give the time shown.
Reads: {"hour": 3, "minute": 45}
